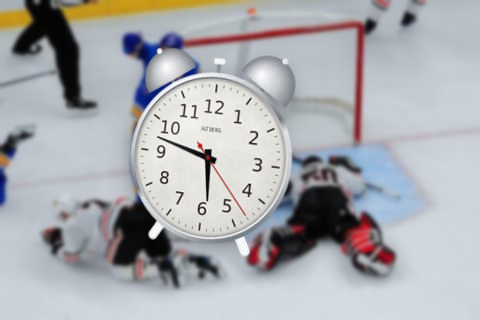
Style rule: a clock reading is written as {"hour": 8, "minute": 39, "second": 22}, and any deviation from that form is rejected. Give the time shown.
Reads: {"hour": 5, "minute": 47, "second": 23}
